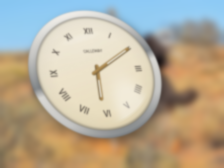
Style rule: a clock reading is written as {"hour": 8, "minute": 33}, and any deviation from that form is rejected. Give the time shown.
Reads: {"hour": 6, "minute": 10}
